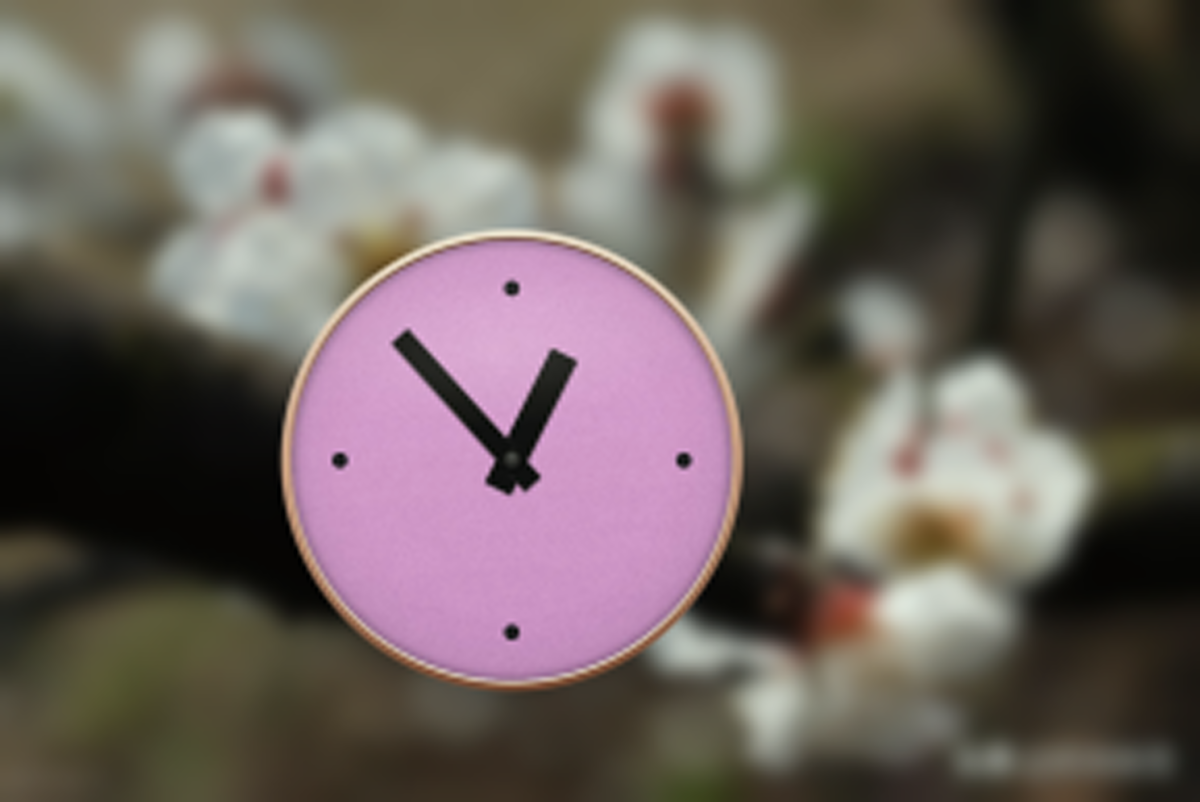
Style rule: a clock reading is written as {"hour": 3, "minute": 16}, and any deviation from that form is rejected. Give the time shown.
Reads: {"hour": 12, "minute": 53}
